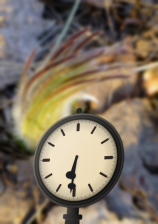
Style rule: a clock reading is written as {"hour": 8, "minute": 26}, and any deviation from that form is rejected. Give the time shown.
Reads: {"hour": 6, "minute": 31}
